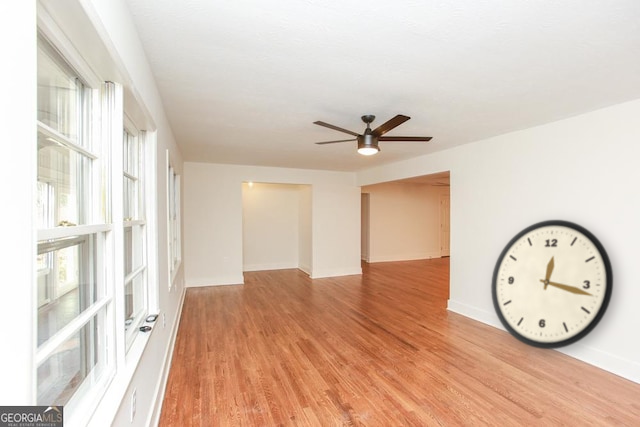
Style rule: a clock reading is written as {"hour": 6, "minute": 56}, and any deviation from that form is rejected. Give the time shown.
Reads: {"hour": 12, "minute": 17}
